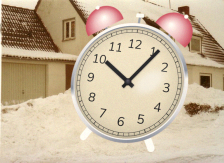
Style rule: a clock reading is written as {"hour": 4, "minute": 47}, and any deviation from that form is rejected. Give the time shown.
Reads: {"hour": 10, "minute": 6}
